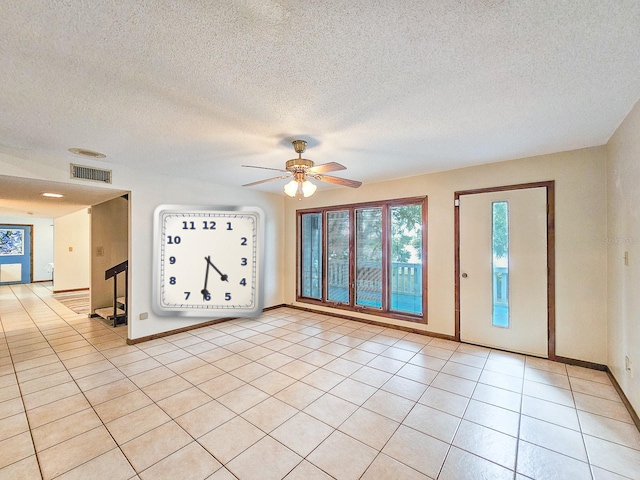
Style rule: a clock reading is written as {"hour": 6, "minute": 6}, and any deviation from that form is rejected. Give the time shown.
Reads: {"hour": 4, "minute": 31}
